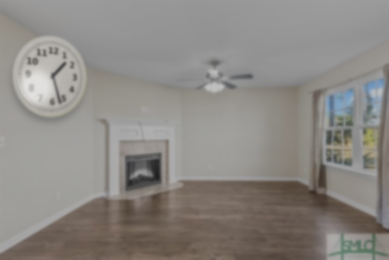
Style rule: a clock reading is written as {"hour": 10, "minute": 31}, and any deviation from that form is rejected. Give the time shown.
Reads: {"hour": 1, "minute": 27}
